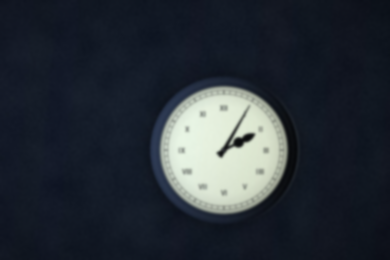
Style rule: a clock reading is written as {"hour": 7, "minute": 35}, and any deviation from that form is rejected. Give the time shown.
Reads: {"hour": 2, "minute": 5}
